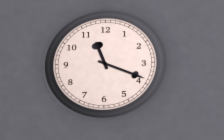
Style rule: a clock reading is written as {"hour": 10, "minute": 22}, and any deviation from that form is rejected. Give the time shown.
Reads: {"hour": 11, "minute": 19}
